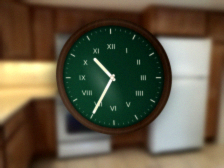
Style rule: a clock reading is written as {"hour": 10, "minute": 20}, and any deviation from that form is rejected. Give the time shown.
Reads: {"hour": 10, "minute": 35}
